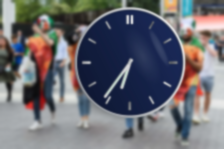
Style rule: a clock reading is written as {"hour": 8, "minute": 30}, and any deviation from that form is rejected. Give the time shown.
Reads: {"hour": 6, "minute": 36}
